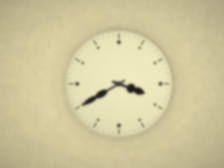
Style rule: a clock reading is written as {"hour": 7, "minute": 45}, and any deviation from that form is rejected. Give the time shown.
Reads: {"hour": 3, "minute": 40}
